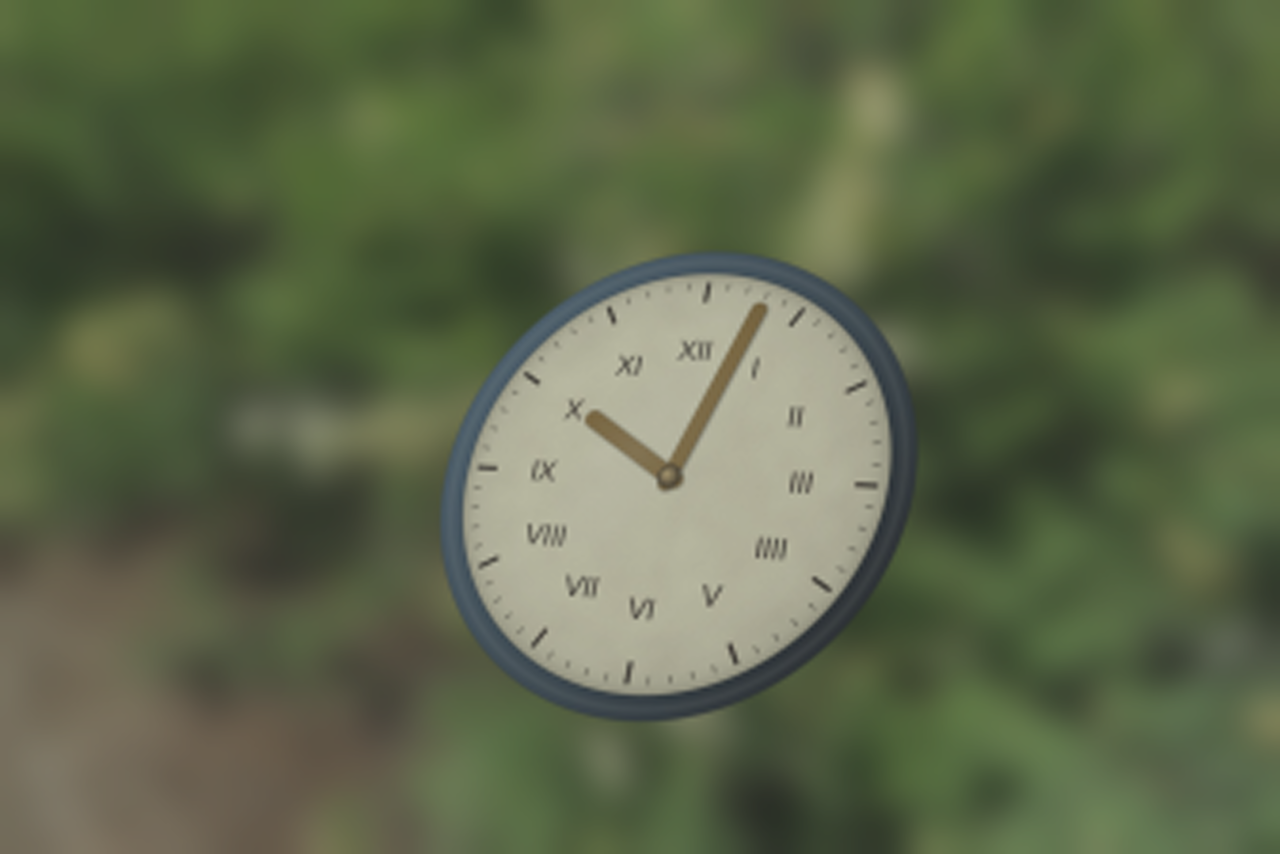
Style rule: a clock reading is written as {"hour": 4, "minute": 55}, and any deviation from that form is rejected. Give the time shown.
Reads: {"hour": 10, "minute": 3}
